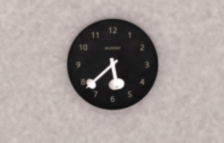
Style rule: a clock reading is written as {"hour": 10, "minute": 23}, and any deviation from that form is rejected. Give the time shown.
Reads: {"hour": 5, "minute": 38}
